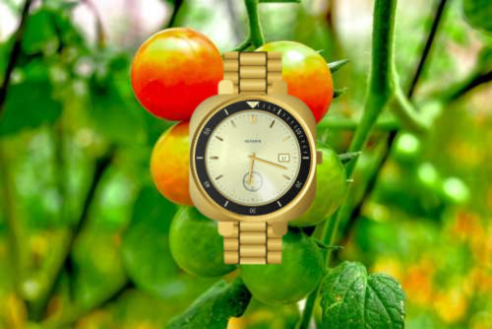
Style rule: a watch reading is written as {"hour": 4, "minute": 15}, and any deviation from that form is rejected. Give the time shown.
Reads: {"hour": 6, "minute": 18}
